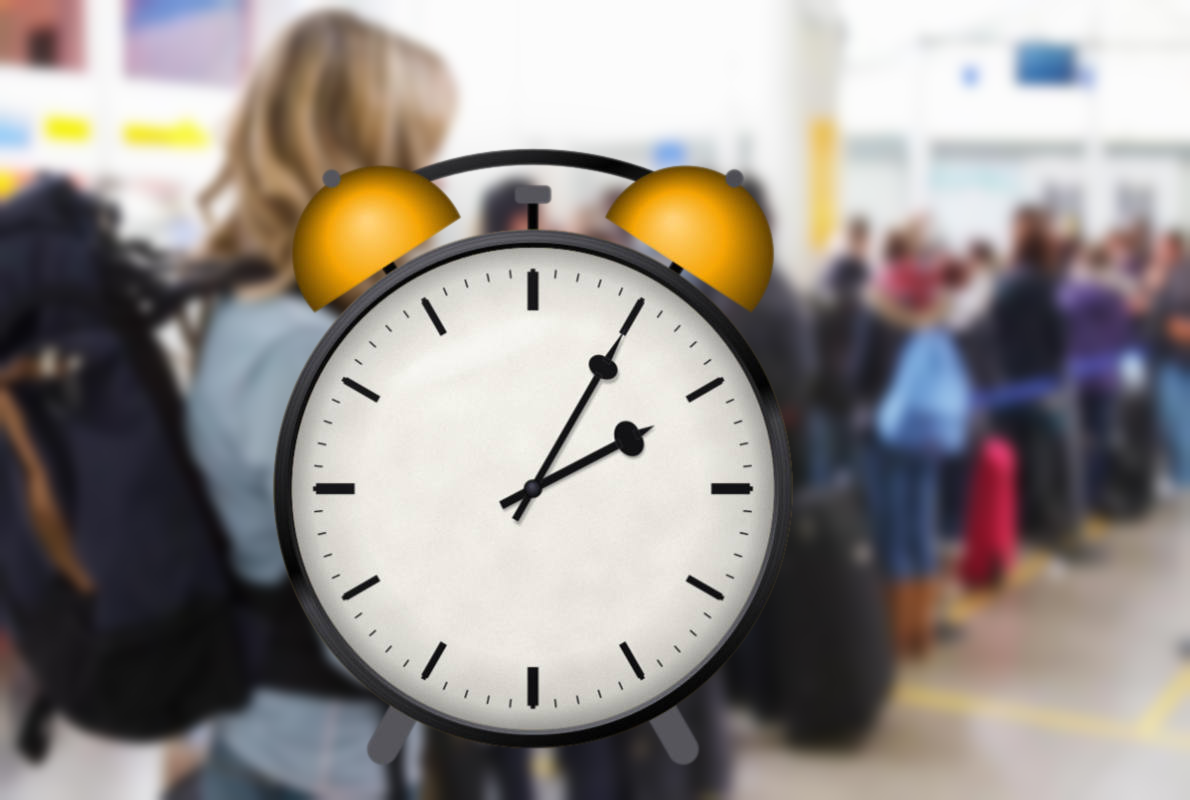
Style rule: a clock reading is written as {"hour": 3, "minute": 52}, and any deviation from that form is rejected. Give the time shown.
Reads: {"hour": 2, "minute": 5}
